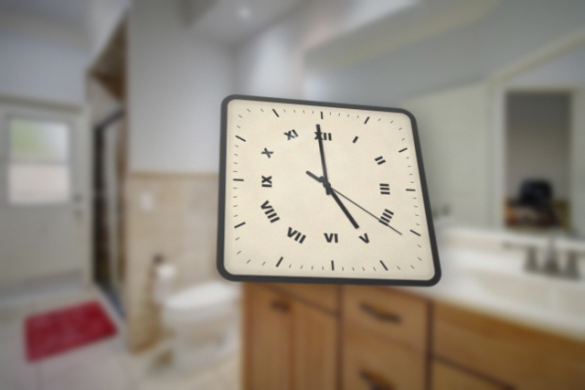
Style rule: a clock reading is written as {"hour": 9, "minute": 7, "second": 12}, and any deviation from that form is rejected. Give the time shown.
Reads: {"hour": 4, "minute": 59, "second": 21}
